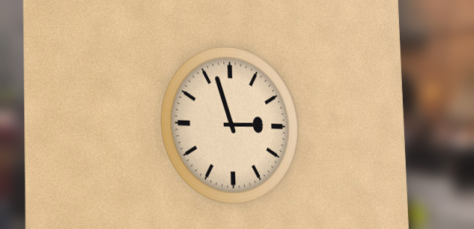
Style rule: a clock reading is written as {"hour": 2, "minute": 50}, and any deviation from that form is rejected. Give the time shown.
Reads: {"hour": 2, "minute": 57}
